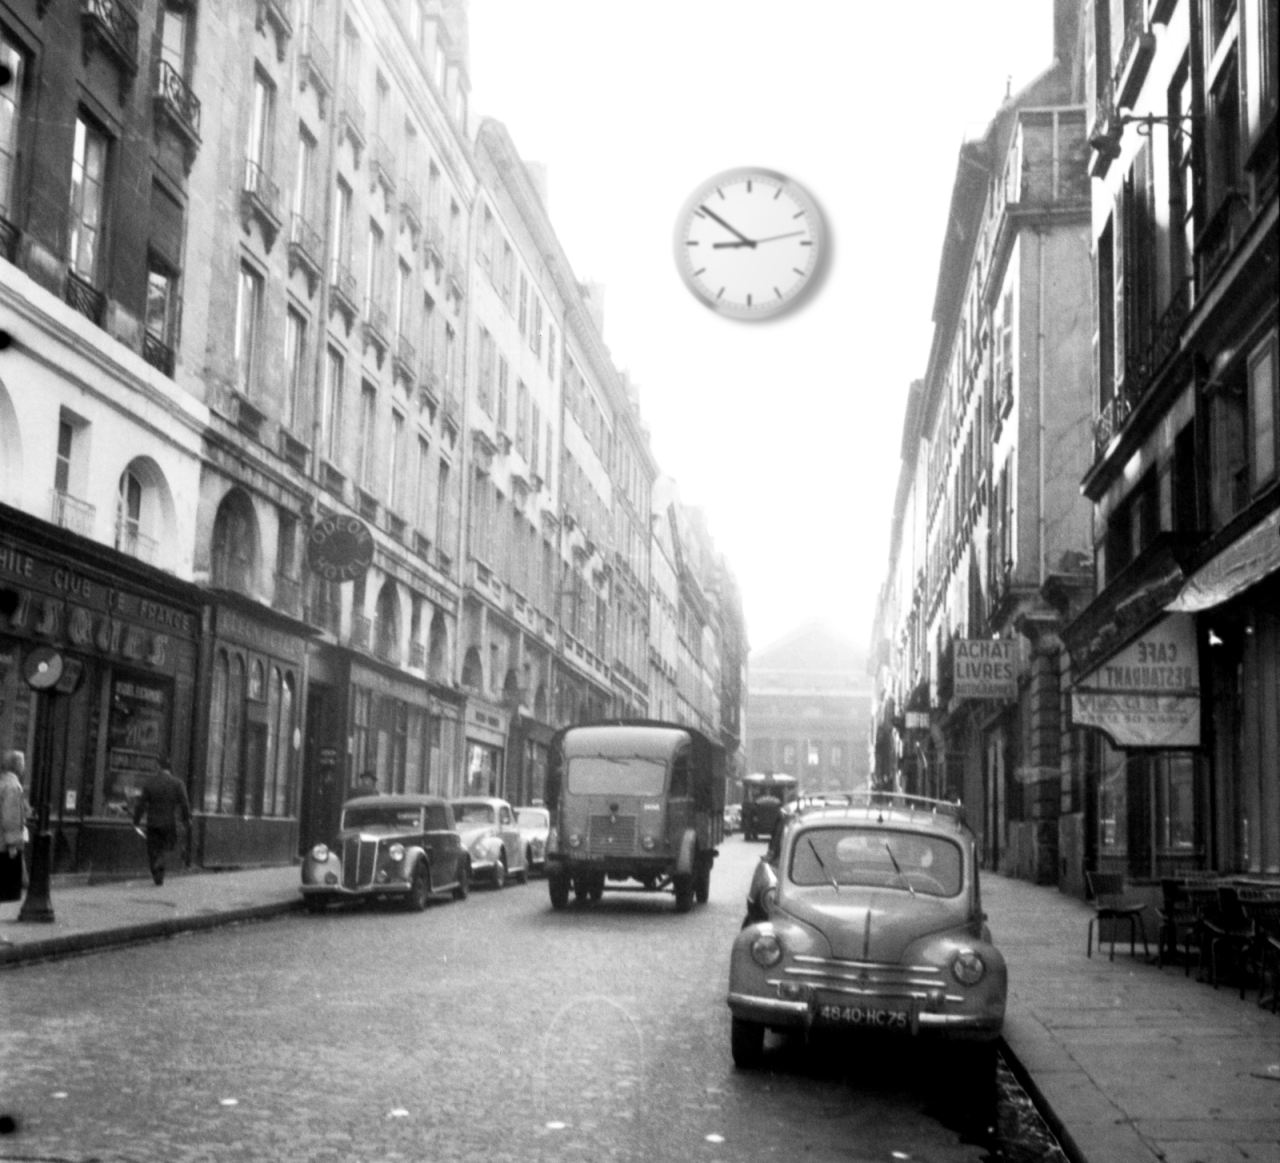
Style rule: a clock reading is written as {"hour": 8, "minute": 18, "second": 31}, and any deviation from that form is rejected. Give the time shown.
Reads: {"hour": 8, "minute": 51, "second": 13}
